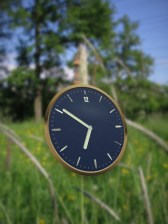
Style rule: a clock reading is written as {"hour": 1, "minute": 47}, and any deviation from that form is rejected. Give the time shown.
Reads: {"hour": 6, "minute": 51}
